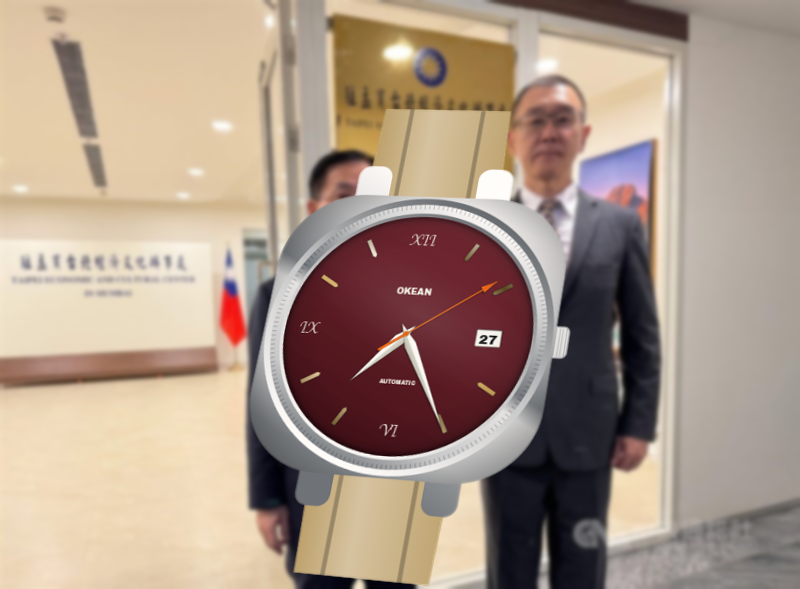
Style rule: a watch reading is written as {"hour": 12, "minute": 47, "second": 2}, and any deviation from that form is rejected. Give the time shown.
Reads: {"hour": 7, "minute": 25, "second": 9}
